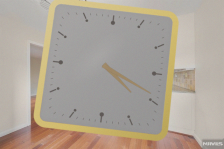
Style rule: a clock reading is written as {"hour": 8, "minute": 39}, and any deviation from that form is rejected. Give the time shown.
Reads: {"hour": 4, "minute": 19}
